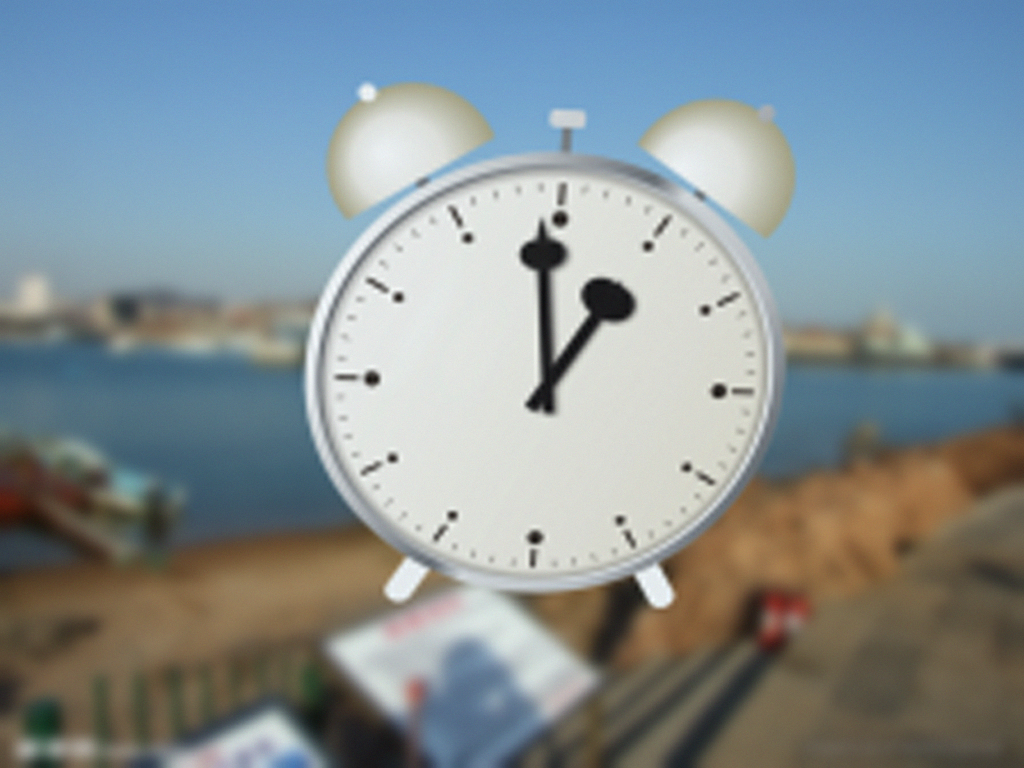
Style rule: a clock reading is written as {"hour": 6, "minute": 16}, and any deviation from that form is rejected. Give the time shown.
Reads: {"hour": 12, "minute": 59}
